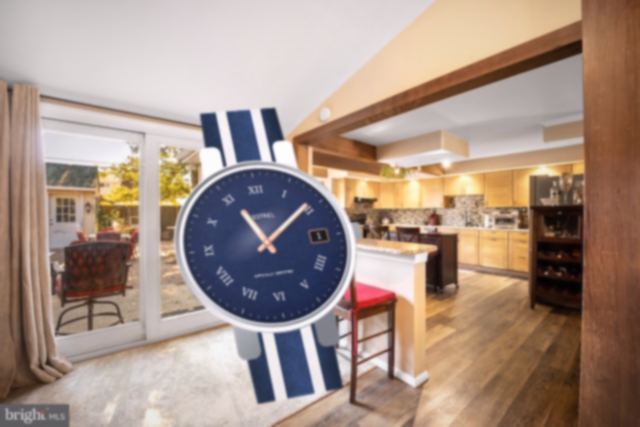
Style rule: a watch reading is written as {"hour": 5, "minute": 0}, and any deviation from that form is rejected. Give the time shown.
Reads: {"hour": 11, "minute": 9}
